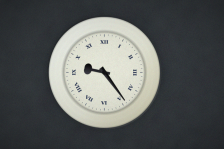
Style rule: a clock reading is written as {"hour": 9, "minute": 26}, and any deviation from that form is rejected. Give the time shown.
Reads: {"hour": 9, "minute": 24}
